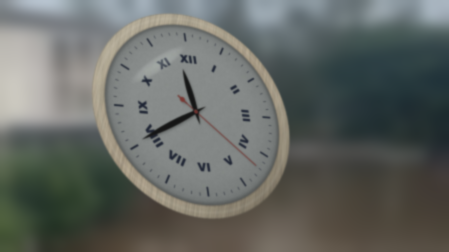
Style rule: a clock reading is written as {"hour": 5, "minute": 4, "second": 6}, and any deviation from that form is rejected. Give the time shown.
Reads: {"hour": 11, "minute": 40, "second": 22}
